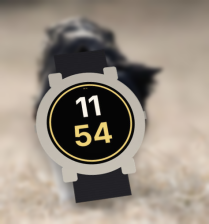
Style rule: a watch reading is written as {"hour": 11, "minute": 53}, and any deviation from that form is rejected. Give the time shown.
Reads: {"hour": 11, "minute": 54}
